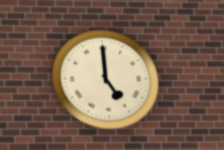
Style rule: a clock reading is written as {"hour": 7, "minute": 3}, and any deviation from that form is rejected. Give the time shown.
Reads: {"hour": 5, "minute": 0}
